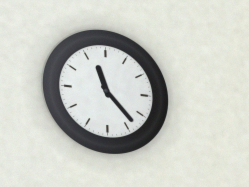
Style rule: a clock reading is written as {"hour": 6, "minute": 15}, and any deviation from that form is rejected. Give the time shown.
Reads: {"hour": 11, "minute": 23}
